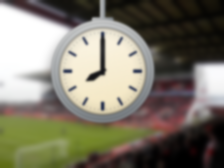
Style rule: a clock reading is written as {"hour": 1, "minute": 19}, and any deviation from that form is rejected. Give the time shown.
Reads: {"hour": 8, "minute": 0}
